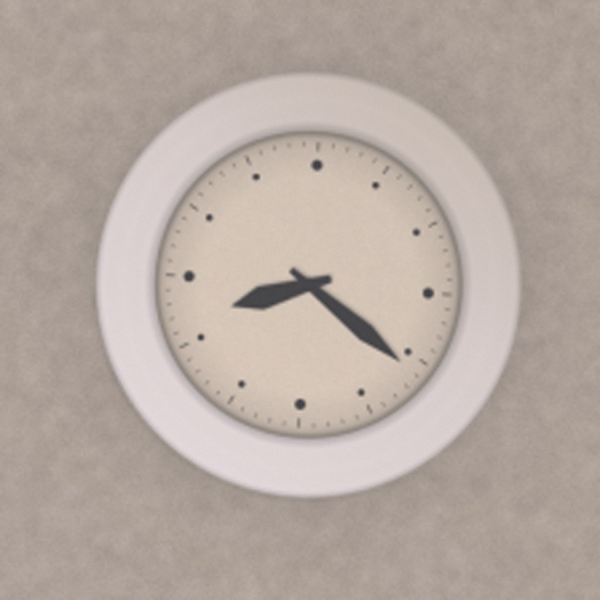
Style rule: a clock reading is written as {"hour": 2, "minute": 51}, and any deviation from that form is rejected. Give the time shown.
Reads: {"hour": 8, "minute": 21}
